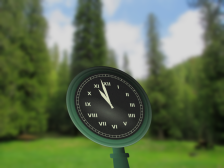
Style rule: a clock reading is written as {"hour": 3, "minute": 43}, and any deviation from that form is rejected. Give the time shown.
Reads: {"hour": 10, "minute": 58}
